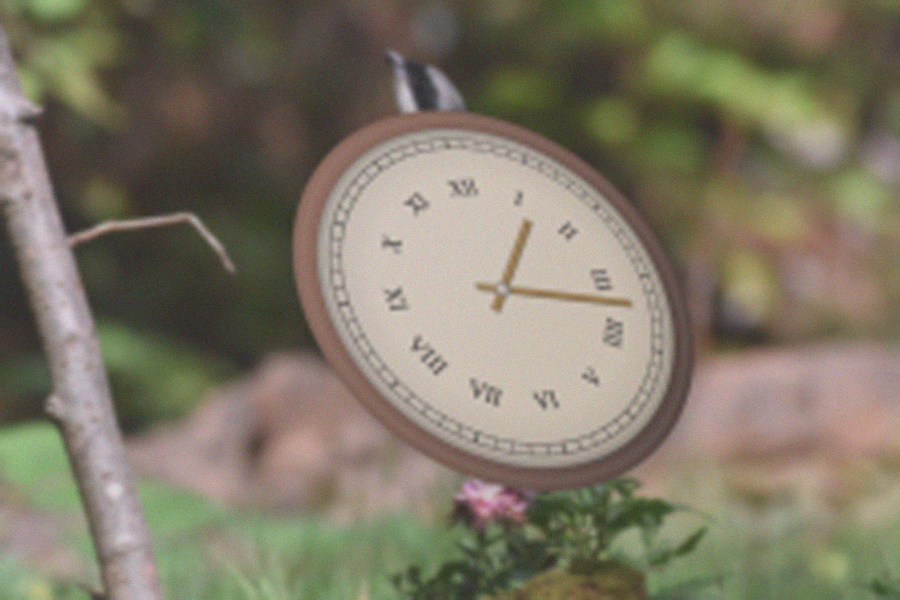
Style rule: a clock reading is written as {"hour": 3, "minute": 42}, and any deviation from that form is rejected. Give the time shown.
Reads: {"hour": 1, "minute": 17}
